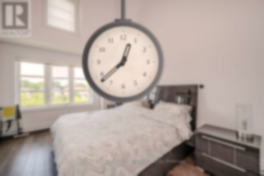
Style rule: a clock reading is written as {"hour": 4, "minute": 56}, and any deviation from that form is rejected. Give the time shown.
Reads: {"hour": 12, "minute": 38}
